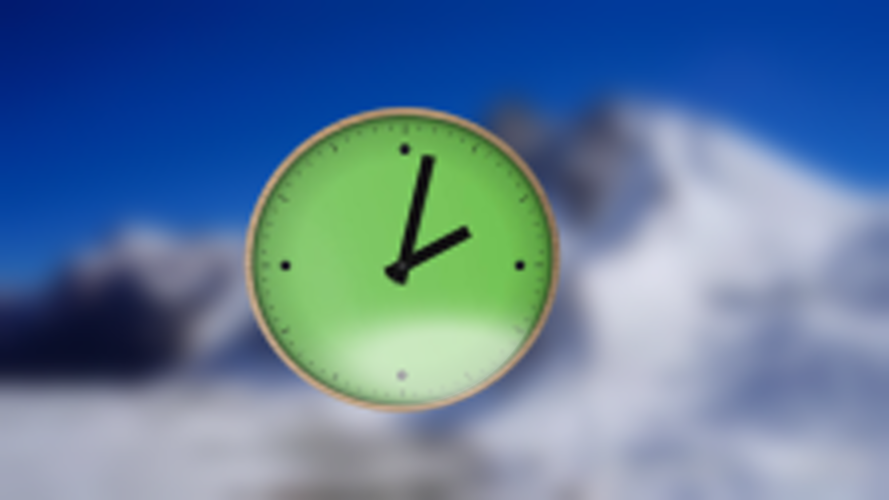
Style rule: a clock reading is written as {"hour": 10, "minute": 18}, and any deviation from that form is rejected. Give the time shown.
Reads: {"hour": 2, "minute": 2}
